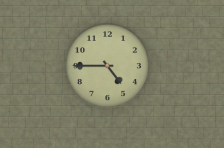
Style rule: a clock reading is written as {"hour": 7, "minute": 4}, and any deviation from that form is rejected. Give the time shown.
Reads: {"hour": 4, "minute": 45}
